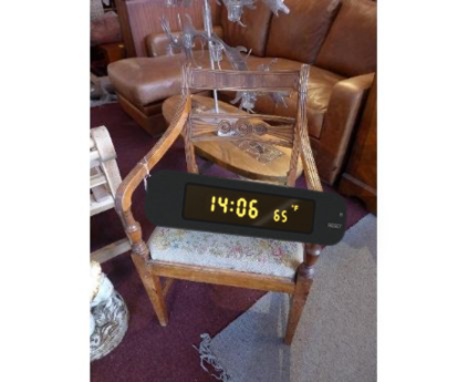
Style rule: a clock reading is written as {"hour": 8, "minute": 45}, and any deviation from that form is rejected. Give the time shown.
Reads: {"hour": 14, "minute": 6}
